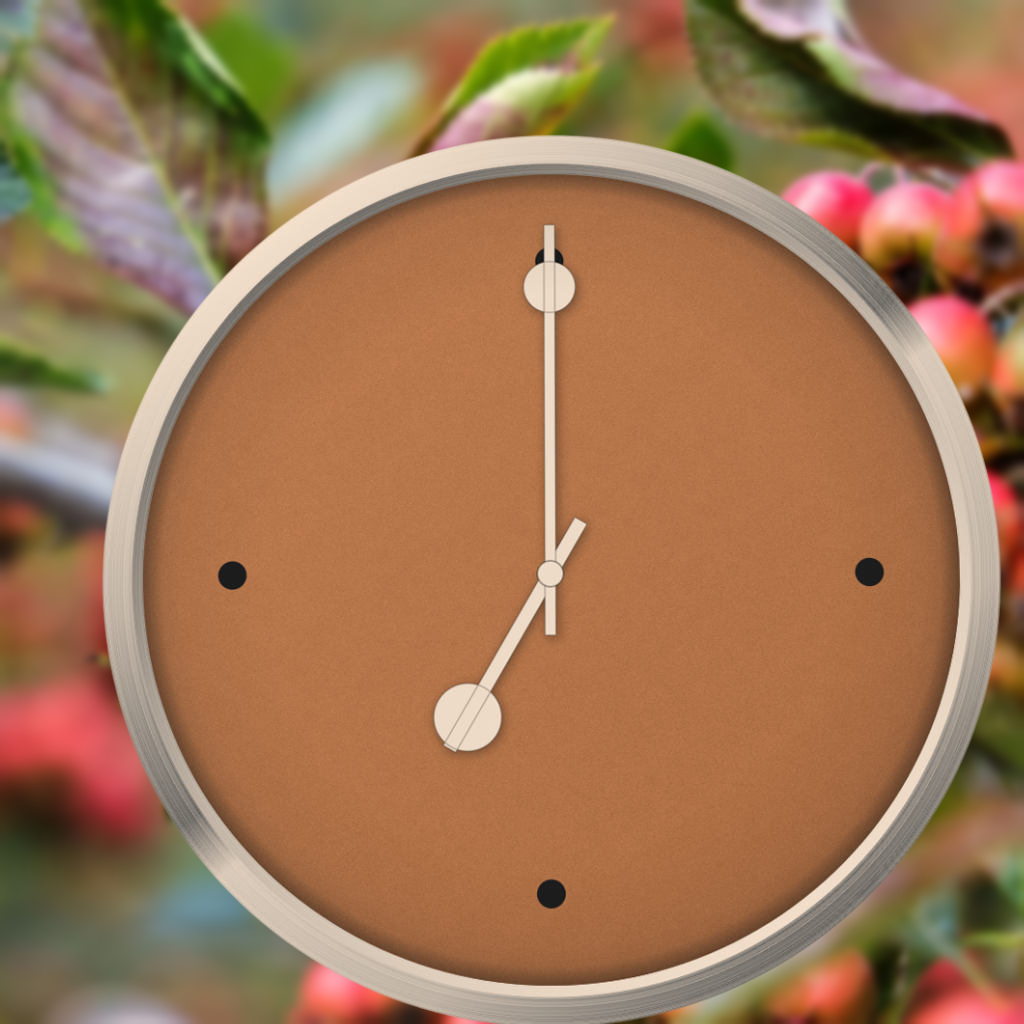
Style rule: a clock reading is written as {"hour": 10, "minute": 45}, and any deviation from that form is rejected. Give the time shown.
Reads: {"hour": 7, "minute": 0}
